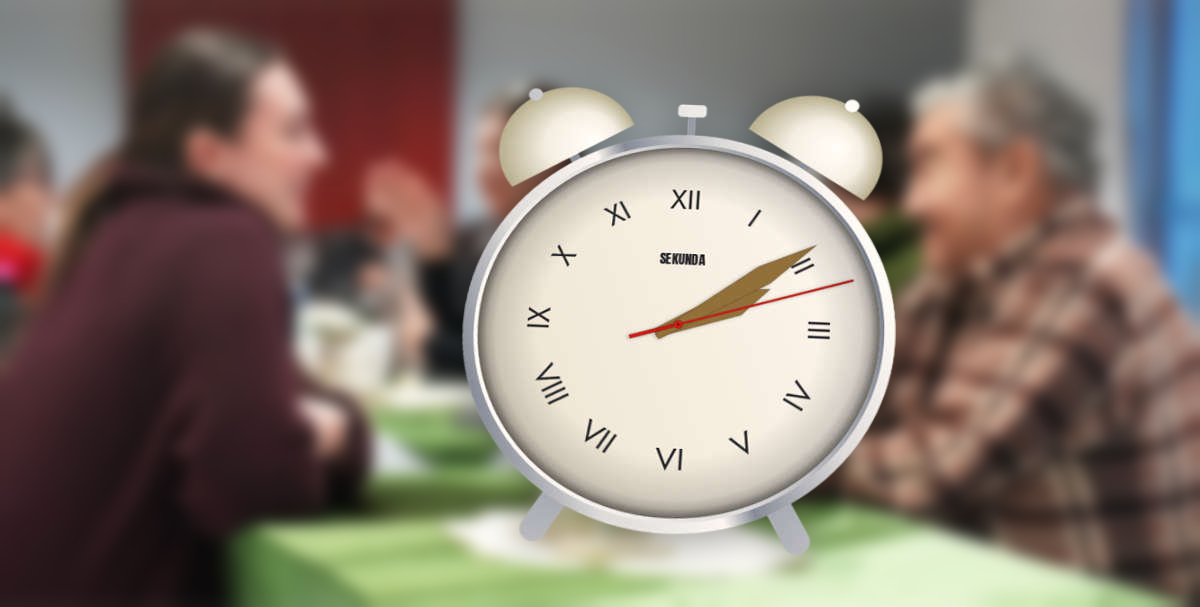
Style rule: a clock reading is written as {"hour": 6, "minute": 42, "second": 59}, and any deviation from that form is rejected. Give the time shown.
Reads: {"hour": 2, "minute": 9, "second": 12}
